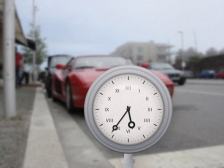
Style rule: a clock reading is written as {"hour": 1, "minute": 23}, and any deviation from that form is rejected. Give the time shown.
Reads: {"hour": 5, "minute": 36}
